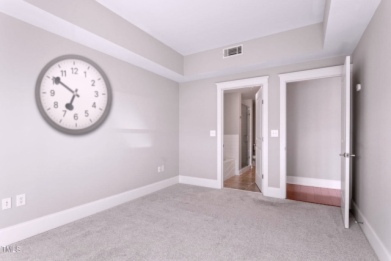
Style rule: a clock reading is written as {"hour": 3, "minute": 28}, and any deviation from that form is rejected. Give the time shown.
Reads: {"hour": 6, "minute": 51}
